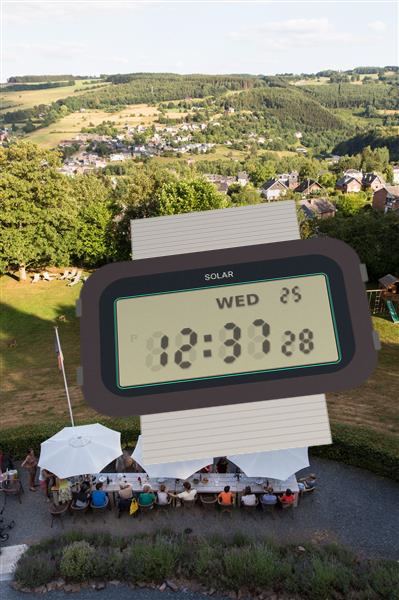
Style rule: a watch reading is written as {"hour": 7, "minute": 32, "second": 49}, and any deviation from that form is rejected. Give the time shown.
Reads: {"hour": 12, "minute": 37, "second": 28}
